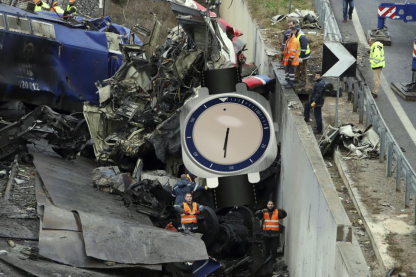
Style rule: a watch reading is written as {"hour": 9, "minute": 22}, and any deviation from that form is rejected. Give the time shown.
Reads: {"hour": 6, "minute": 32}
